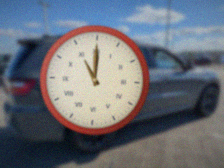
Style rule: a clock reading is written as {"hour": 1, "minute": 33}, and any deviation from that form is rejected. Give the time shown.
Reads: {"hour": 11, "minute": 0}
